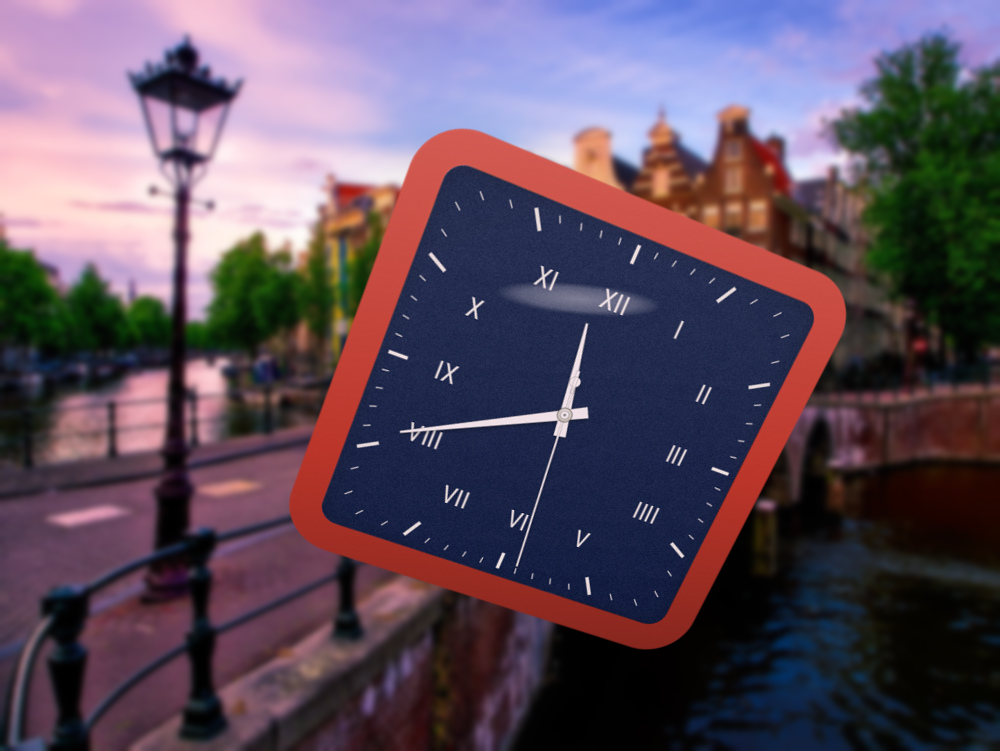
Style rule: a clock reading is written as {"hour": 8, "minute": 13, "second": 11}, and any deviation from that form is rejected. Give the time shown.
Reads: {"hour": 11, "minute": 40, "second": 29}
